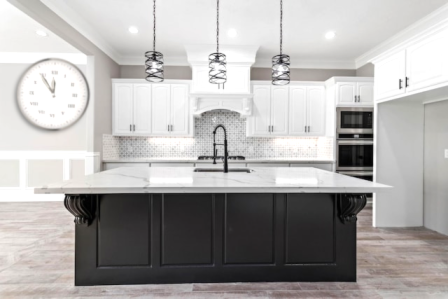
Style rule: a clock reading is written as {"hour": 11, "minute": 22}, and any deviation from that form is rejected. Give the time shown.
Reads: {"hour": 11, "minute": 54}
